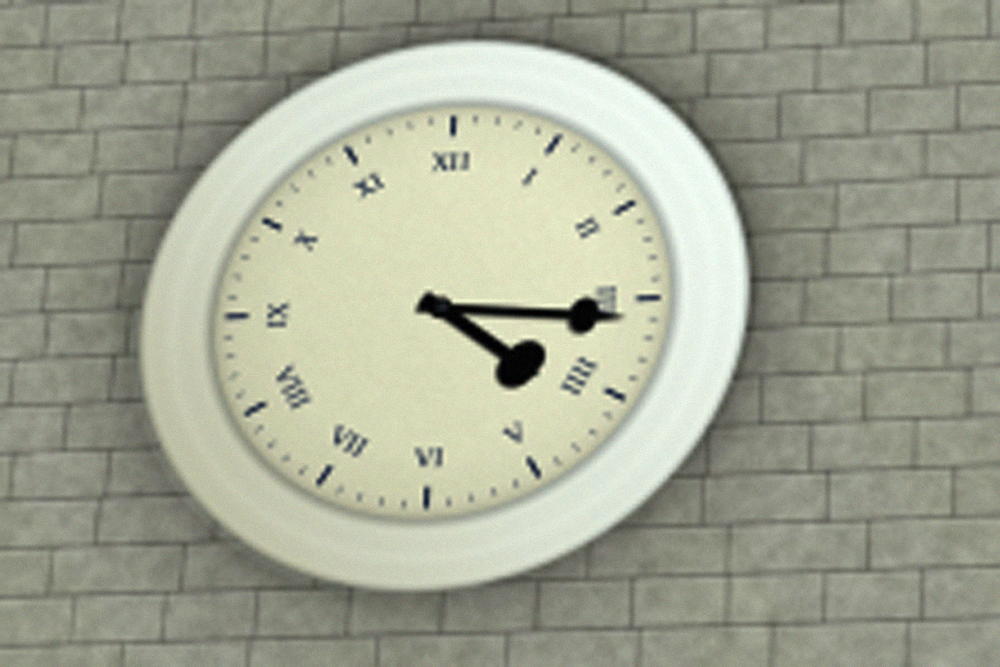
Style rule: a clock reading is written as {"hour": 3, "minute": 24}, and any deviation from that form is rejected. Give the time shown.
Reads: {"hour": 4, "minute": 16}
